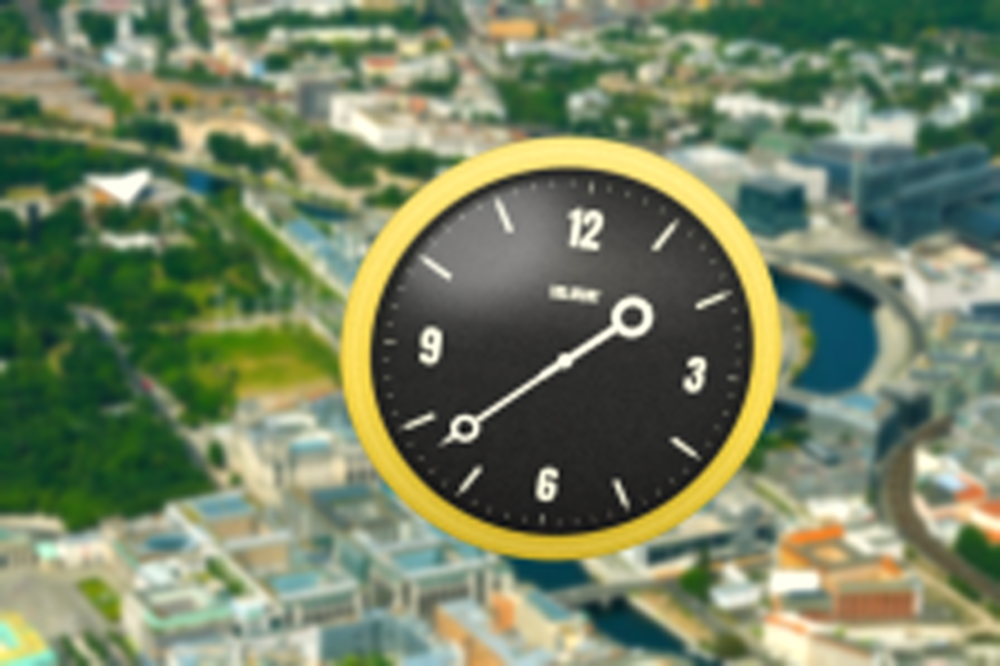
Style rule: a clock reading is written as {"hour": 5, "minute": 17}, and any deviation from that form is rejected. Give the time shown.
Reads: {"hour": 1, "minute": 38}
